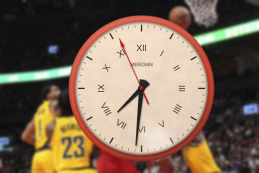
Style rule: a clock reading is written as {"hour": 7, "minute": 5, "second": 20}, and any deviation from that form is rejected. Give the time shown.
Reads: {"hour": 7, "minute": 30, "second": 56}
